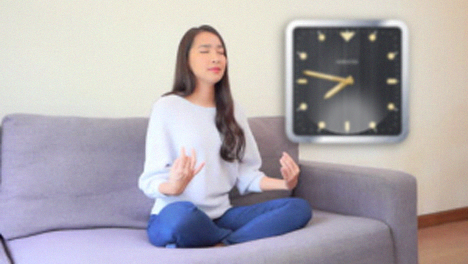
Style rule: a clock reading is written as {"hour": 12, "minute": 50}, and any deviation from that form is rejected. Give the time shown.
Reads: {"hour": 7, "minute": 47}
